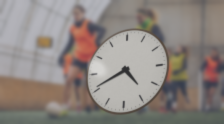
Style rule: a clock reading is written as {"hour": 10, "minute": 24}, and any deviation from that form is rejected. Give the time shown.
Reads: {"hour": 4, "minute": 41}
